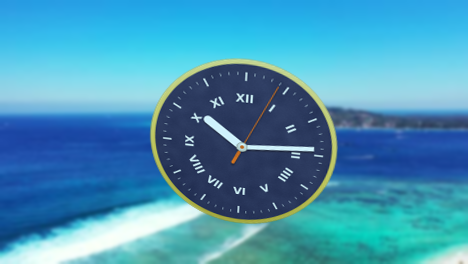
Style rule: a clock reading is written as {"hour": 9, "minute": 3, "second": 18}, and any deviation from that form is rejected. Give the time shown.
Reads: {"hour": 10, "minute": 14, "second": 4}
